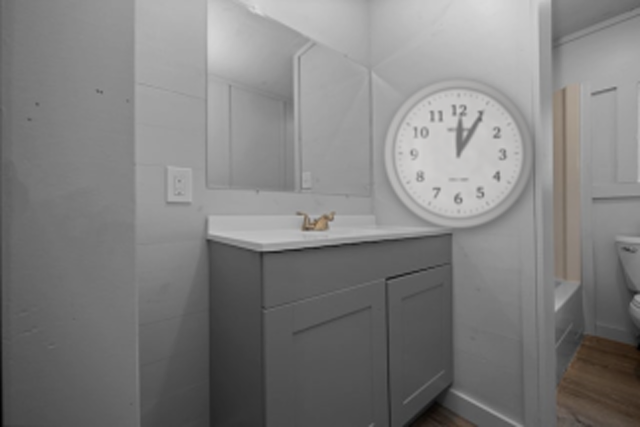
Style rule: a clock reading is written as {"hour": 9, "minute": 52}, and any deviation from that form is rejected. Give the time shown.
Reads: {"hour": 12, "minute": 5}
